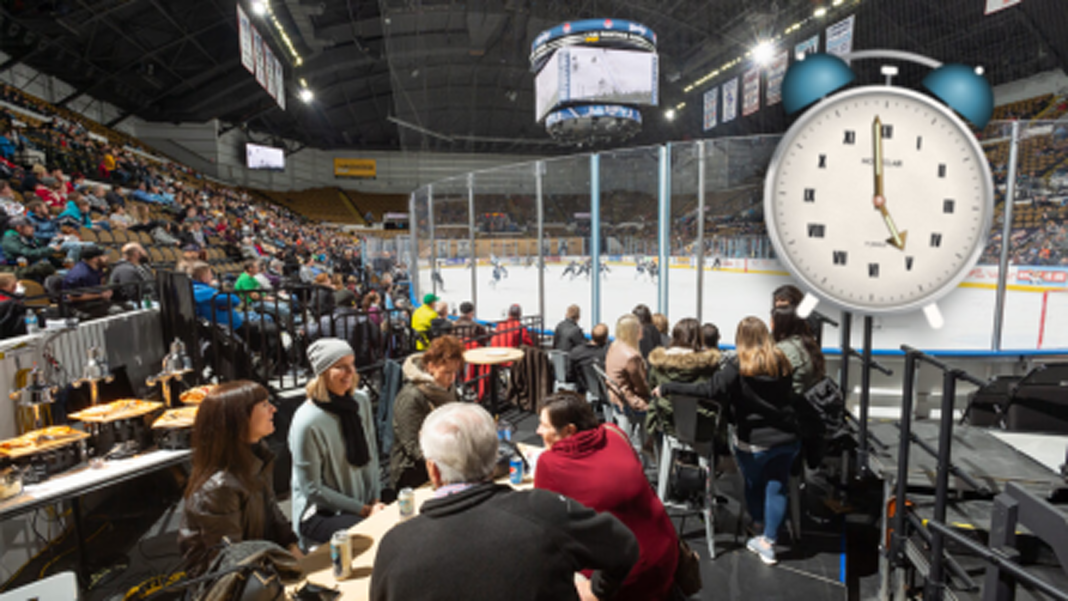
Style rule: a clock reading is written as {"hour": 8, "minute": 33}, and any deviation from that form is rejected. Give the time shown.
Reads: {"hour": 4, "minute": 59}
